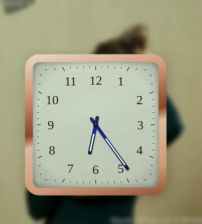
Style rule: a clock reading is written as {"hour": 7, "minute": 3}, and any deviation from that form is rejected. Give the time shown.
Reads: {"hour": 6, "minute": 24}
